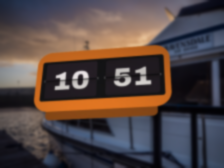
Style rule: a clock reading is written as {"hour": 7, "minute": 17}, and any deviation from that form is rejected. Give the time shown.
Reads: {"hour": 10, "minute": 51}
